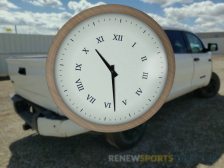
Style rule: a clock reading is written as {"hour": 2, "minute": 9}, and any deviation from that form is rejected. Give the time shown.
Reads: {"hour": 10, "minute": 28}
